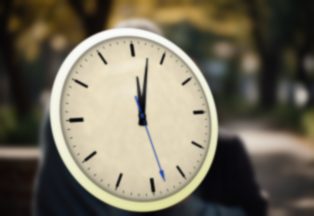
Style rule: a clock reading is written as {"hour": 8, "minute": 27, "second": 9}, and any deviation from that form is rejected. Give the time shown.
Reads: {"hour": 12, "minute": 2, "second": 28}
